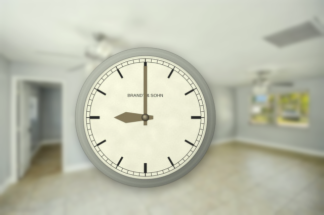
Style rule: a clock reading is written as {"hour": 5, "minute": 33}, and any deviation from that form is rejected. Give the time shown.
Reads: {"hour": 9, "minute": 0}
